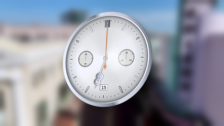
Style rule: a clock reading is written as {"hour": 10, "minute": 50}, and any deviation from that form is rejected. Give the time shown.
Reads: {"hour": 6, "minute": 33}
